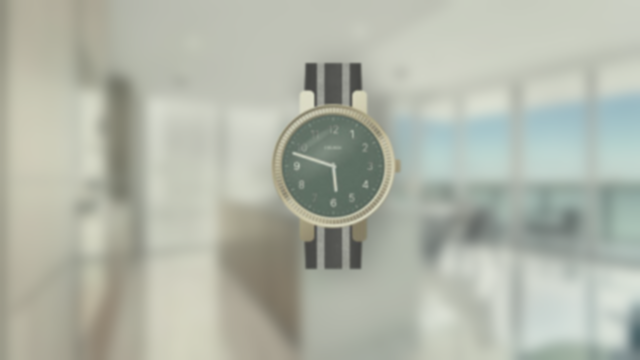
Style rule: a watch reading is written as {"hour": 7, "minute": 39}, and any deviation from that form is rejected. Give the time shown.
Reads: {"hour": 5, "minute": 48}
